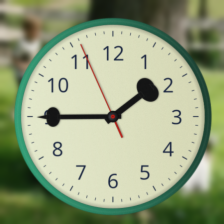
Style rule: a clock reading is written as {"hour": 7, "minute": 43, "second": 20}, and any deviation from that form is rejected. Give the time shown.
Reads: {"hour": 1, "minute": 44, "second": 56}
